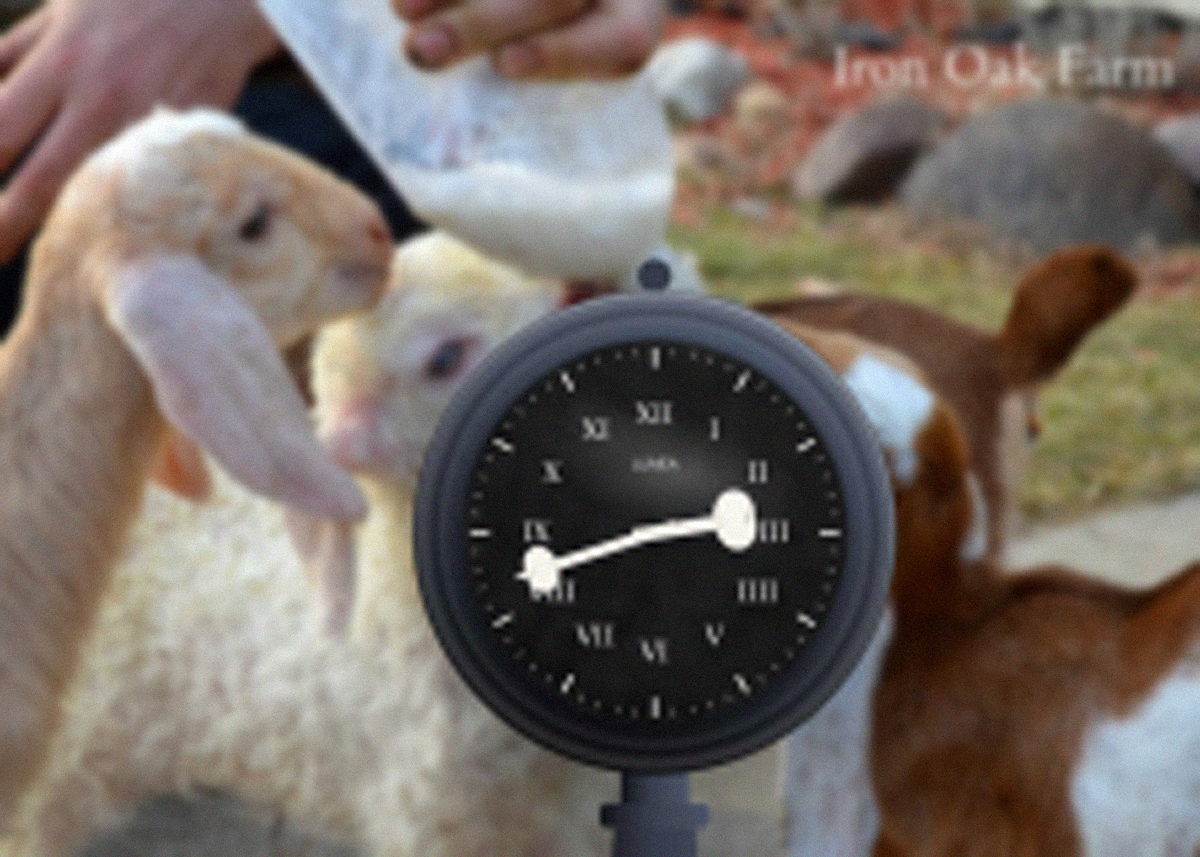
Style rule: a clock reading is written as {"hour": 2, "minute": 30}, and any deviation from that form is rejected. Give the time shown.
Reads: {"hour": 2, "minute": 42}
